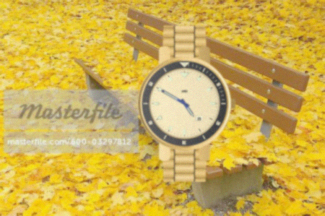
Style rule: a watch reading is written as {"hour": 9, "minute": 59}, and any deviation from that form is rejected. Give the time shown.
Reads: {"hour": 4, "minute": 50}
